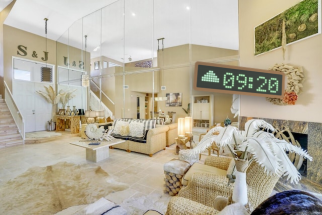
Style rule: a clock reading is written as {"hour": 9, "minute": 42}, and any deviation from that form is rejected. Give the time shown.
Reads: {"hour": 9, "minute": 20}
